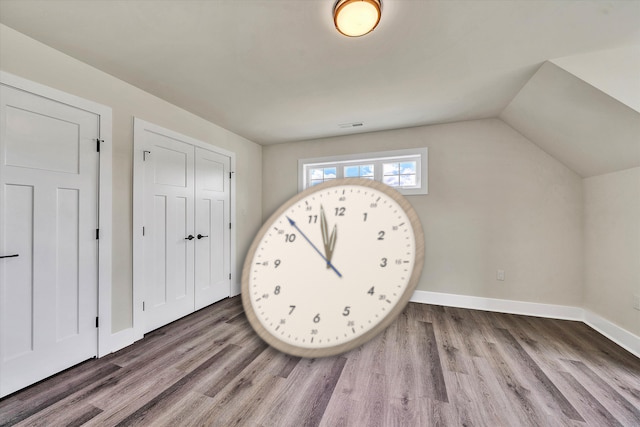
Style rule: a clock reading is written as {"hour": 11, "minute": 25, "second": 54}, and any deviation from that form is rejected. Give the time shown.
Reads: {"hour": 11, "minute": 56, "second": 52}
